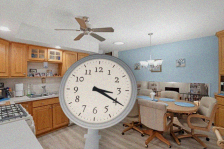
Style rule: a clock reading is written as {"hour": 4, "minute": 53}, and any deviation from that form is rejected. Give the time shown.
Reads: {"hour": 3, "minute": 20}
